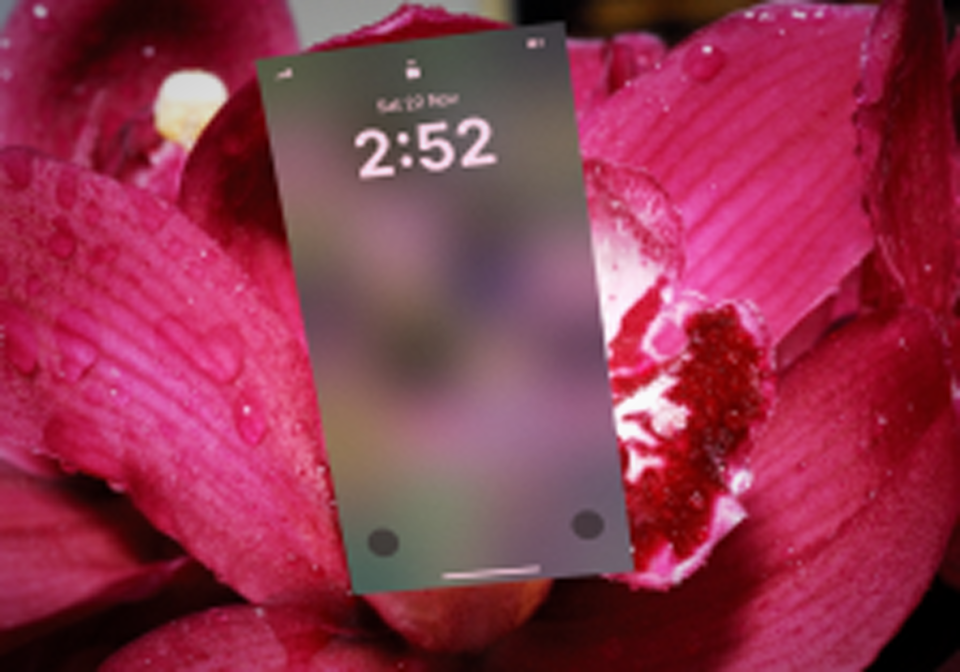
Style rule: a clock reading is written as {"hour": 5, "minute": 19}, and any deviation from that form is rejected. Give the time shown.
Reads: {"hour": 2, "minute": 52}
